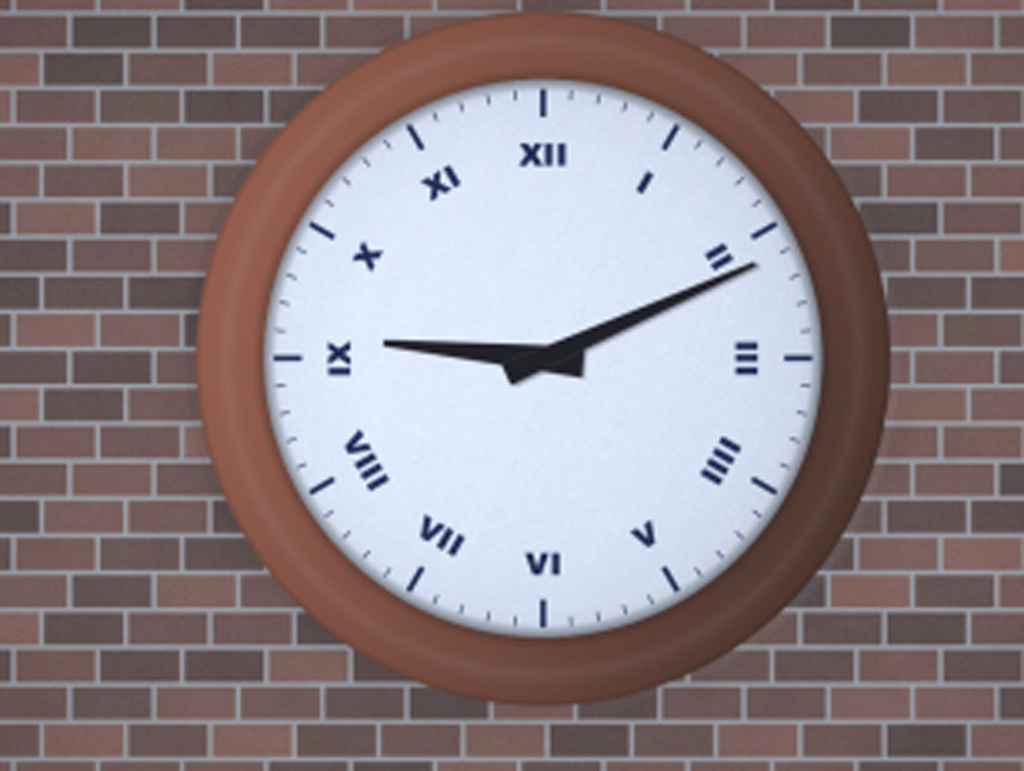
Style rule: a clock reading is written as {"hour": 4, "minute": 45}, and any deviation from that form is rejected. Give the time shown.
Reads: {"hour": 9, "minute": 11}
